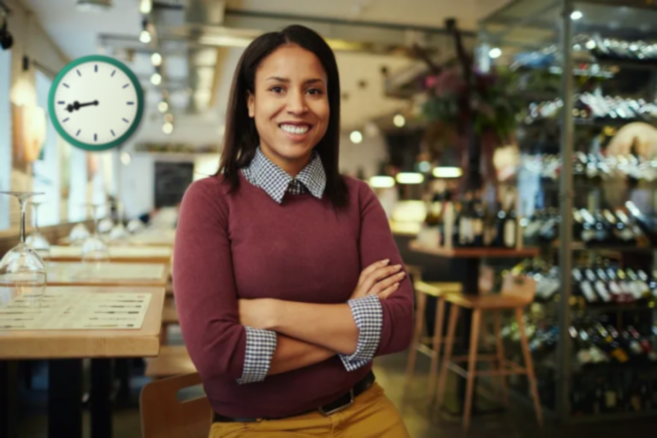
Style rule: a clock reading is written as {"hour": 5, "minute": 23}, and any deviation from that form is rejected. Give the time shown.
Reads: {"hour": 8, "minute": 43}
